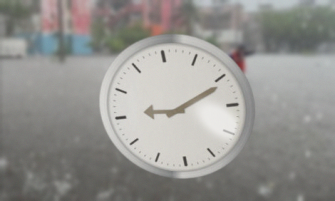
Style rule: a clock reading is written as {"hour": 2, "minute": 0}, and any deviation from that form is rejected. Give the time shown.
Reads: {"hour": 9, "minute": 11}
